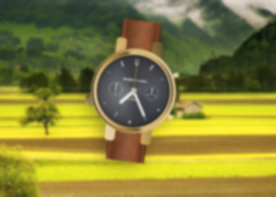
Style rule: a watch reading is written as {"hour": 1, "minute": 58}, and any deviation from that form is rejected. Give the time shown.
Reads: {"hour": 7, "minute": 25}
